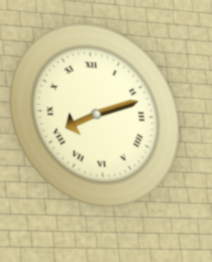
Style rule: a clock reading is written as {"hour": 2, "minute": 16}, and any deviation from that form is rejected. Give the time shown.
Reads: {"hour": 8, "minute": 12}
